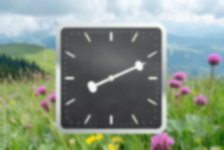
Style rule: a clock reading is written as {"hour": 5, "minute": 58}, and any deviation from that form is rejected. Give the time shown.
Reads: {"hour": 8, "minute": 11}
